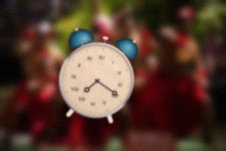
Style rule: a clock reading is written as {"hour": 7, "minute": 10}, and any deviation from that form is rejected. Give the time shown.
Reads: {"hour": 7, "minute": 19}
